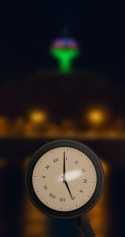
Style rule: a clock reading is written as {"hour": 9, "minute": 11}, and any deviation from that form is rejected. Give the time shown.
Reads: {"hour": 6, "minute": 4}
